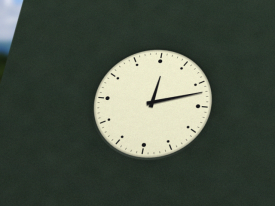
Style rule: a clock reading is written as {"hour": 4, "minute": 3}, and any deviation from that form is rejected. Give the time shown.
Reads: {"hour": 12, "minute": 12}
